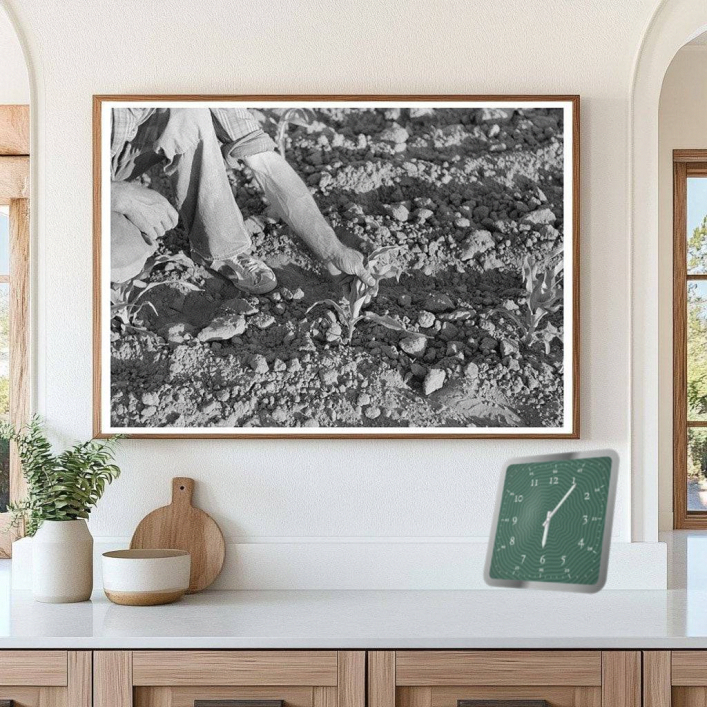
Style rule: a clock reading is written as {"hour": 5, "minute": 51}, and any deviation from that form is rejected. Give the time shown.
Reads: {"hour": 6, "minute": 6}
